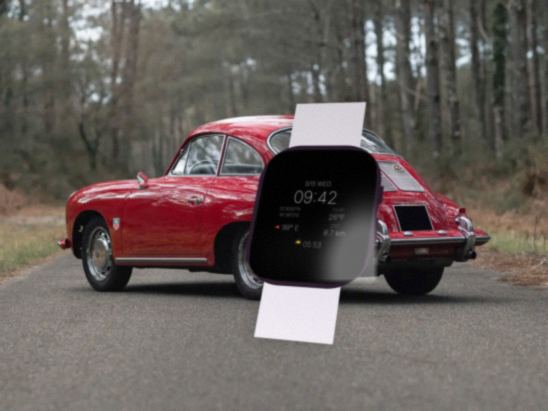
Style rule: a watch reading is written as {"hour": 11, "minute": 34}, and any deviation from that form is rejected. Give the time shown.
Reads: {"hour": 9, "minute": 42}
